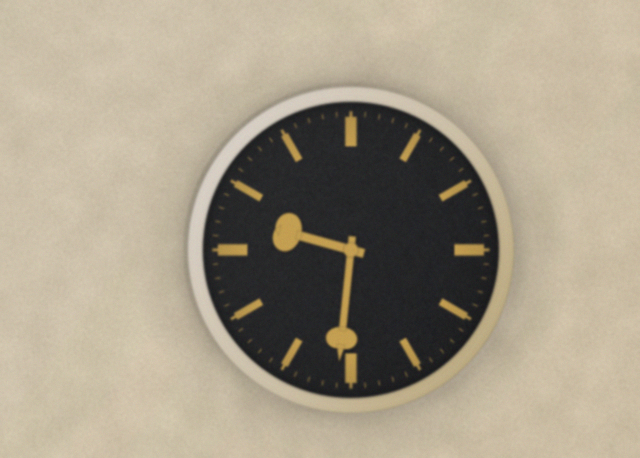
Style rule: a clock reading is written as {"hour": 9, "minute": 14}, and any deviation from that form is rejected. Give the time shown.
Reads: {"hour": 9, "minute": 31}
